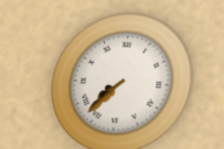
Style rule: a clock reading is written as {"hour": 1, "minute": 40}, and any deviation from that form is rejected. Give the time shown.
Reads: {"hour": 7, "minute": 37}
